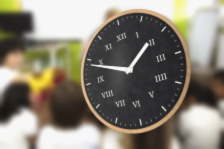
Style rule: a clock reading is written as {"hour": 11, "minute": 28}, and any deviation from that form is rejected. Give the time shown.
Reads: {"hour": 1, "minute": 49}
